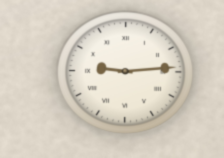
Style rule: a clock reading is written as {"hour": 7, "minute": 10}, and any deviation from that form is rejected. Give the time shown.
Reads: {"hour": 9, "minute": 14}
